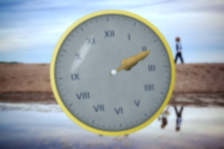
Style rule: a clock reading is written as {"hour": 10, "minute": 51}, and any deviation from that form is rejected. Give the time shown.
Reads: {"hour": 2, "minute": 11}
